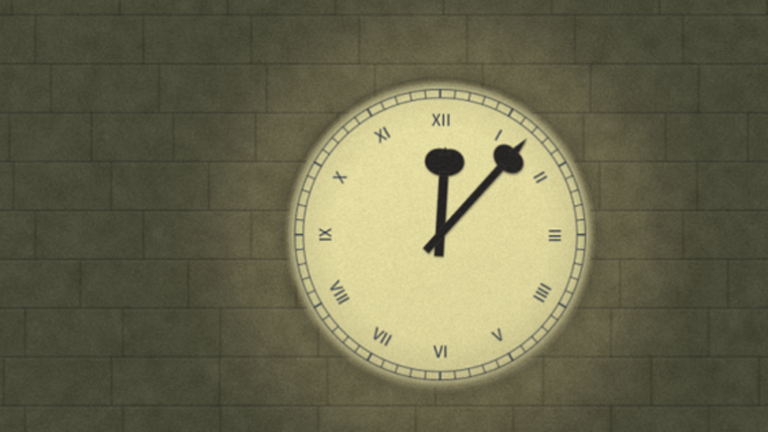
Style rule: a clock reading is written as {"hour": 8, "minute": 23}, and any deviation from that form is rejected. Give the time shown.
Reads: {"hour": 12, "minute": 7}
